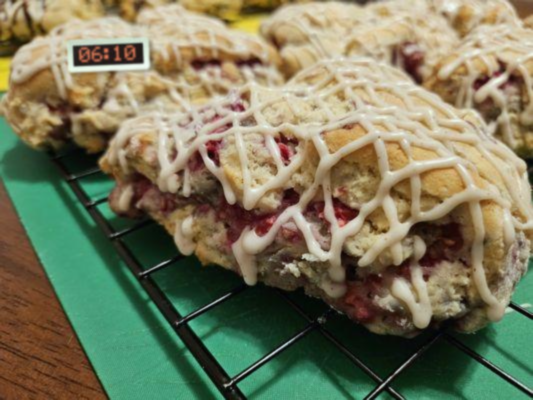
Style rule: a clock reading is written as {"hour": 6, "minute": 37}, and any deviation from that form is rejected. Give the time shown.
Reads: {"hour": 6, "minute": 10}
